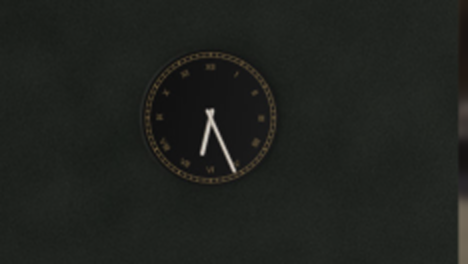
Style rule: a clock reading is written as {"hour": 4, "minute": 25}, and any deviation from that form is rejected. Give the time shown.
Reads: {"hour": 6, "minute": 26}
